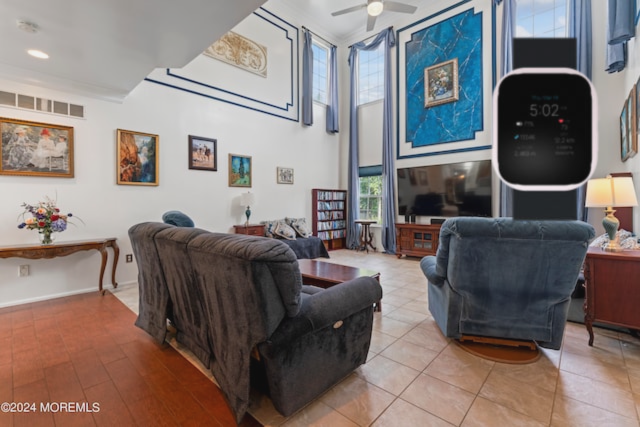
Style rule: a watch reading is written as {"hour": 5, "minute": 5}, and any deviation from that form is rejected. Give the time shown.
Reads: {"hour": 5, "minute": 2}
